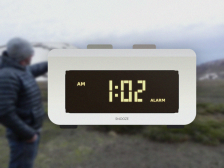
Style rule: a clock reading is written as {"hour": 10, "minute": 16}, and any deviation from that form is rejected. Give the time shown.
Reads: {"hour": 1, "minute": 2}
